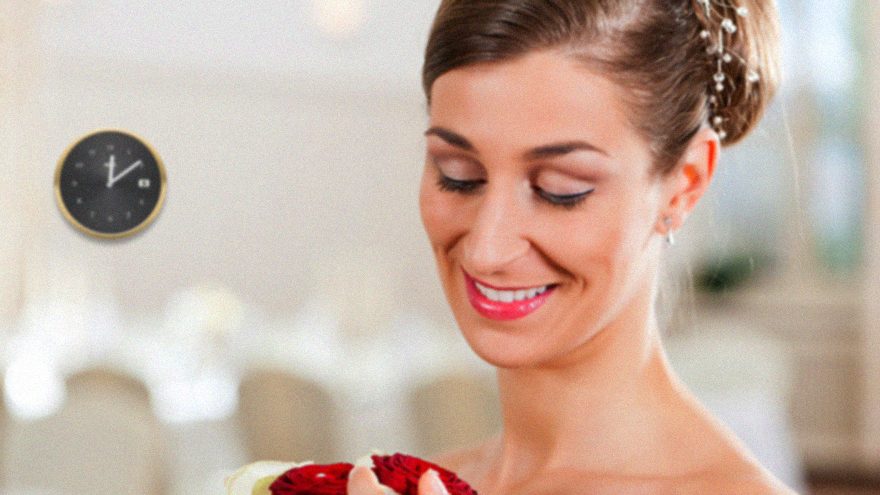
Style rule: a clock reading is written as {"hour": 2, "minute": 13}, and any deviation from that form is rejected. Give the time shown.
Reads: {"hour": 12, "minute": 9}
